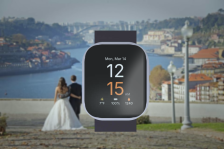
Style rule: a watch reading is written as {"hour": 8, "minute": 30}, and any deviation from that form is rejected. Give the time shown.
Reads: {"hour": 12, "minute": 15}
